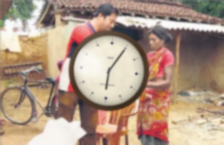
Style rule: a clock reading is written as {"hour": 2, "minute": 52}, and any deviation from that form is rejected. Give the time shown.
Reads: {"hour": 6, "minute": 5}
